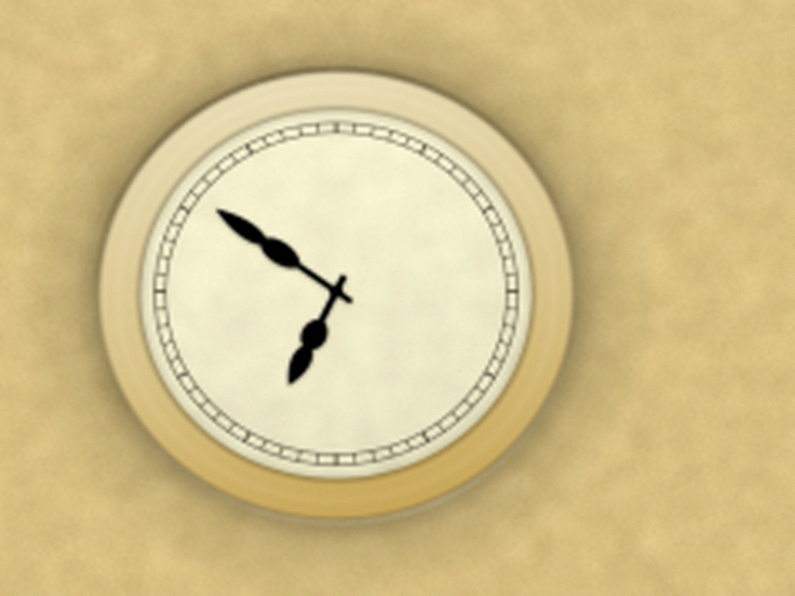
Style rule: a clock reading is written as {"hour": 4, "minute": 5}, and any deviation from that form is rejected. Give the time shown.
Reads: {"hour": 6, "minute": 51}
